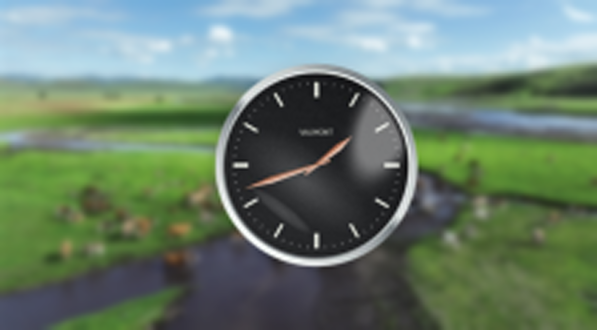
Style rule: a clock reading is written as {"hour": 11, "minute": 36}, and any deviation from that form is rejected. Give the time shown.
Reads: {"hour": 1, "minute": 42}
